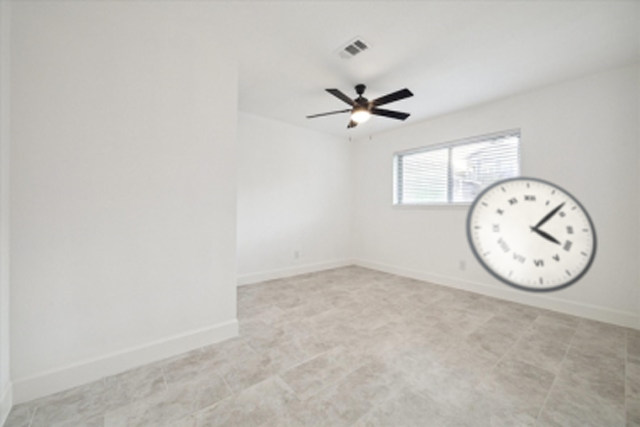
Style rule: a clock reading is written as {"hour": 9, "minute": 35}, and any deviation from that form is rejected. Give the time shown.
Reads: {"hour": 4, "minute": 8}
